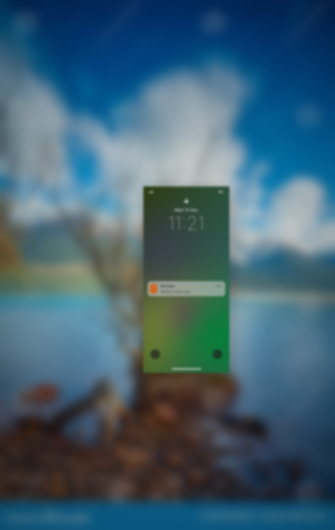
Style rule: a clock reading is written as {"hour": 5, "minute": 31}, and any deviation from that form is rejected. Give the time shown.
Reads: {"hour": 11, "minute": 21}
